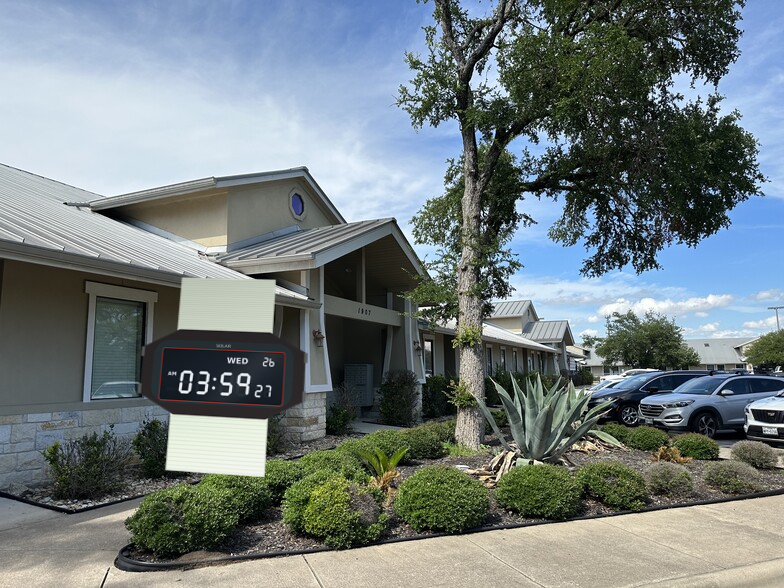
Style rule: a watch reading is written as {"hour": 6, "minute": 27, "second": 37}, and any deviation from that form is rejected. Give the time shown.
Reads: {"hour": 3, "minute": 59, "second": 27}
